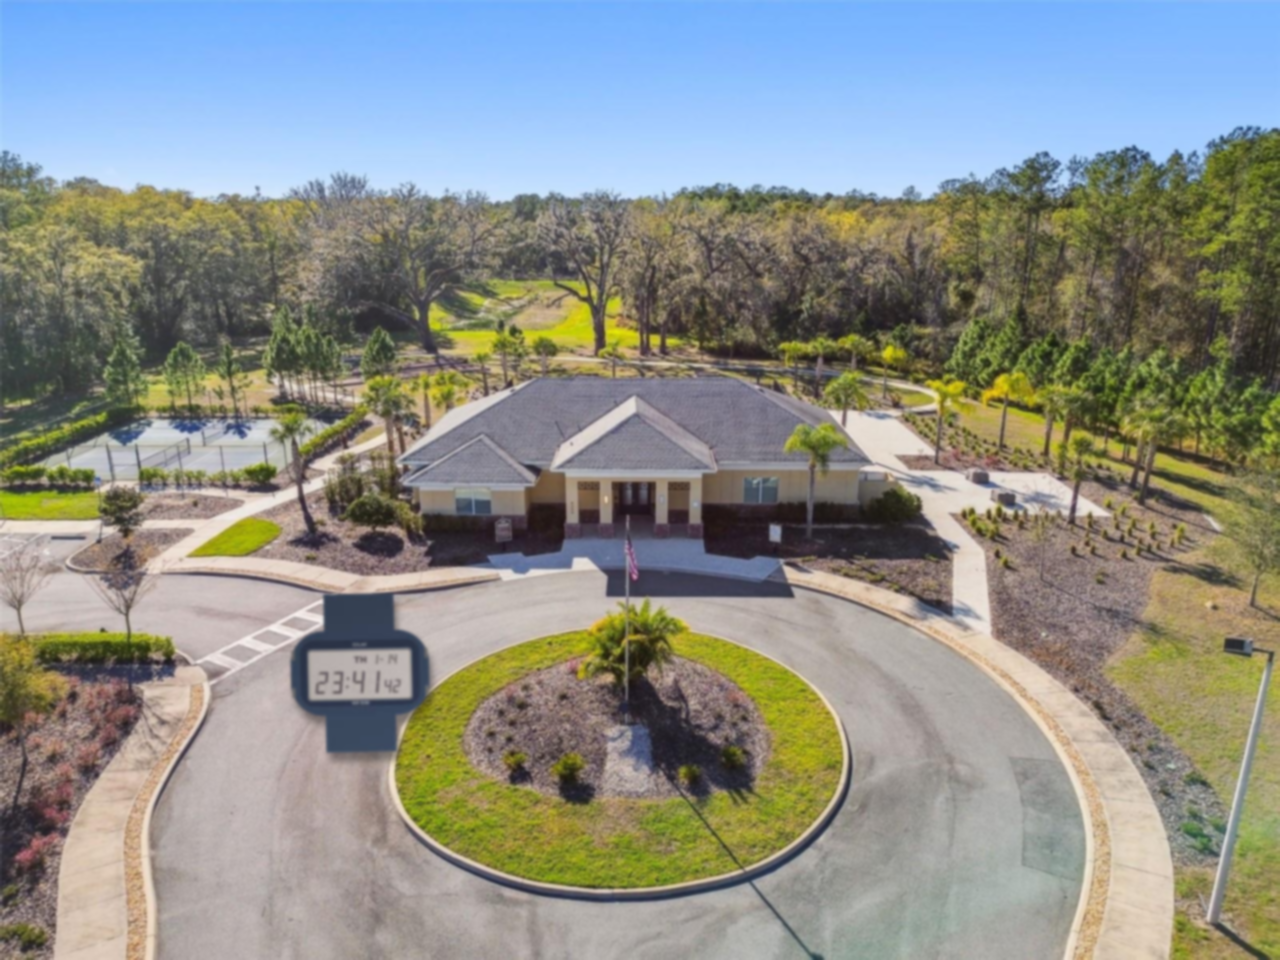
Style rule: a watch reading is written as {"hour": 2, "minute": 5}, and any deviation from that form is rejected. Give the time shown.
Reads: {"hour": 23, "minute": 41}
